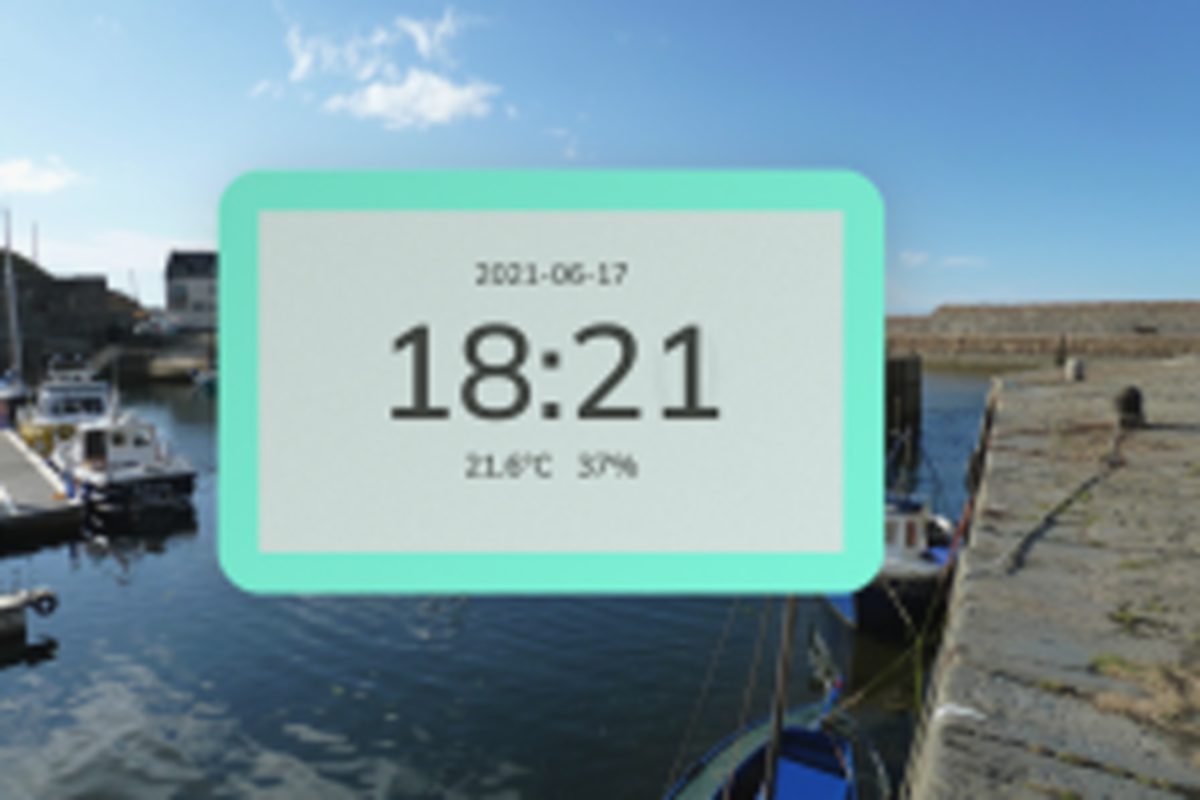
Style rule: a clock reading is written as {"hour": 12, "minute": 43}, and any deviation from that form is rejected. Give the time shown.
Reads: {"hour": 18, "minute": 21}
